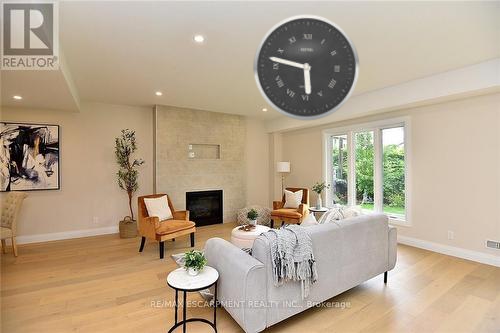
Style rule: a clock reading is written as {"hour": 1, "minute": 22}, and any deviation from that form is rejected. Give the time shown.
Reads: {"hour": 5, "minute": 47}
